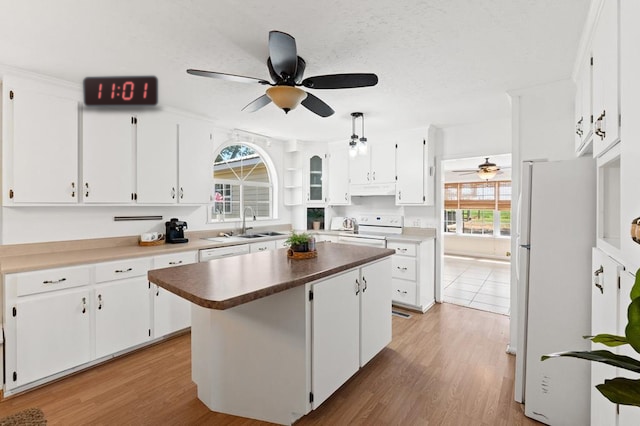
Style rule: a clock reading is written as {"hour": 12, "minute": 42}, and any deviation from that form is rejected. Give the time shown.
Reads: {"hour": 11, "minute": 1}
